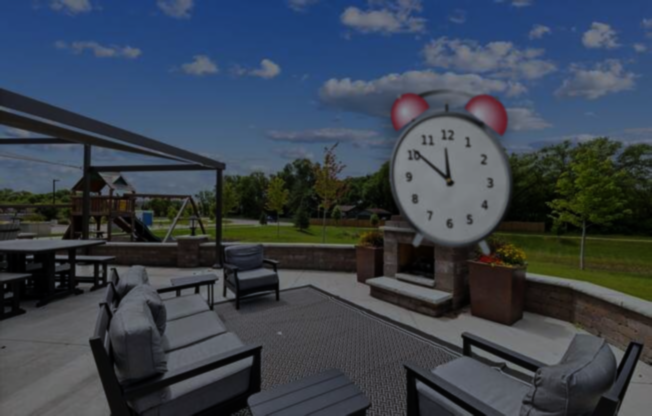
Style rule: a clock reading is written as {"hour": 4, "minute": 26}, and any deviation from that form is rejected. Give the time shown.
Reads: {"hour": 11, "minute": 51}
